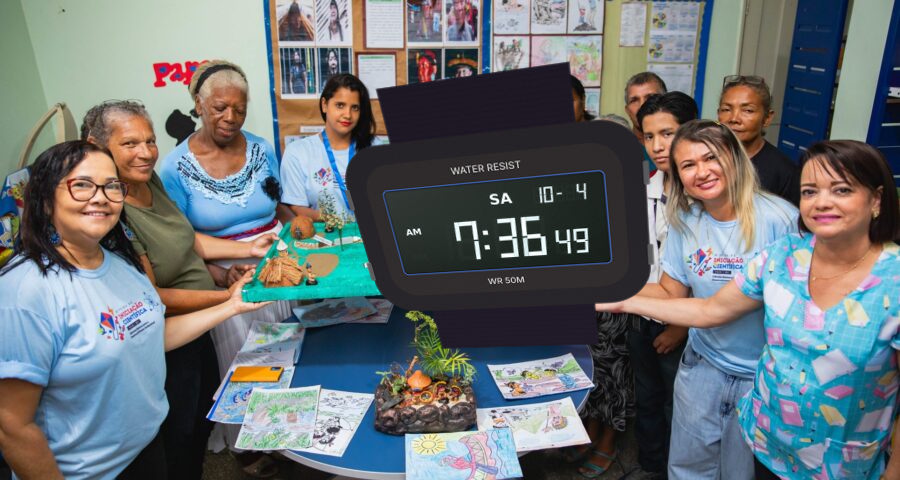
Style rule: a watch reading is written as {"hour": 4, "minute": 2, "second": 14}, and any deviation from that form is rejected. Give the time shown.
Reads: {"hour": 7, "minute": 36, "second": 49}
